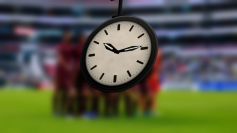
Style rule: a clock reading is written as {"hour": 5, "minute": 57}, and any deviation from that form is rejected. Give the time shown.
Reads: {"hour": 10, "minute": 14}
